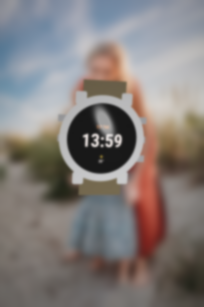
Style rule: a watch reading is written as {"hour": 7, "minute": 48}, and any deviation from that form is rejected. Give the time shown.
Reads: {"hour": 13, "minute": 59}
